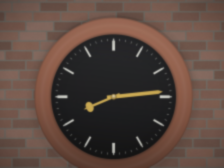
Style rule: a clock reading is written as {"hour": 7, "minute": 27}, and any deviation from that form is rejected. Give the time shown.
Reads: {"hour": 8, "minute": 14}
